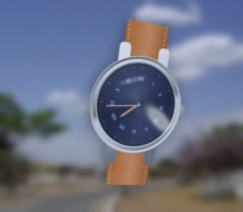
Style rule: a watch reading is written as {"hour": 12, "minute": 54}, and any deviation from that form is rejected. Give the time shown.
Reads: {"hour": 7, "minute": 44}
